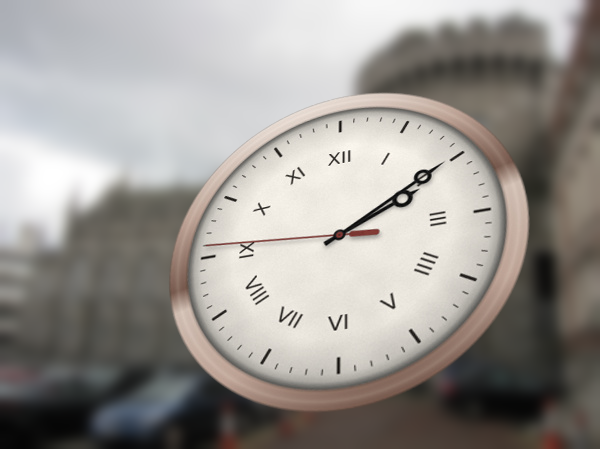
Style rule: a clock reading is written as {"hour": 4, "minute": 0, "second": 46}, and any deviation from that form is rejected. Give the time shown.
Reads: {"hour": 2, "minute": 9, "second": 46}
